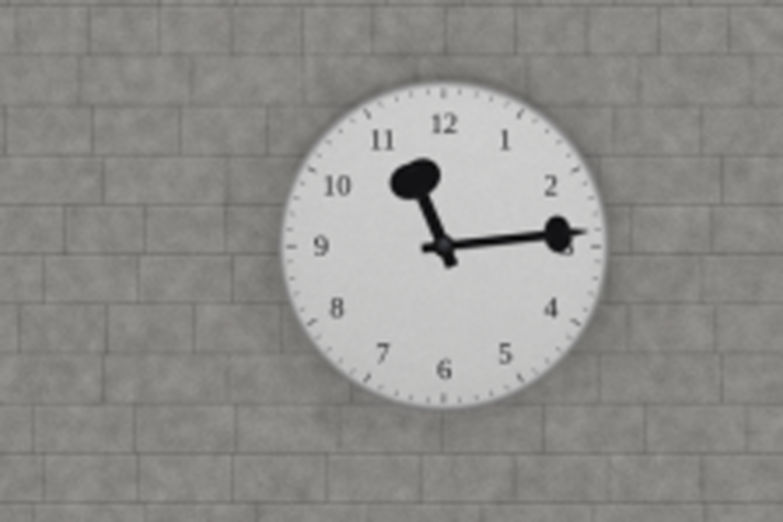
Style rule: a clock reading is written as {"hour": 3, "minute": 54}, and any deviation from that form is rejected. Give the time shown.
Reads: {"hour": 11, "minute": 14}
